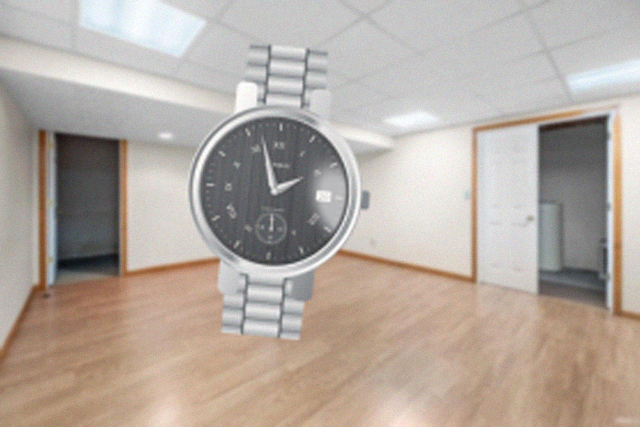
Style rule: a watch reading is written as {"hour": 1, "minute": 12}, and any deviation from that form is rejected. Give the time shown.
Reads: {"hour": 1, "minute": 57}
